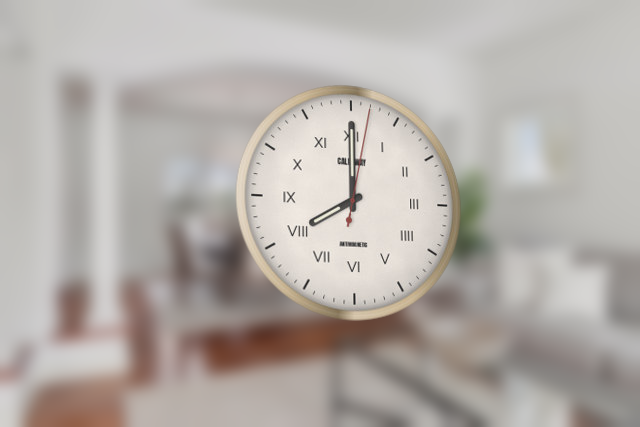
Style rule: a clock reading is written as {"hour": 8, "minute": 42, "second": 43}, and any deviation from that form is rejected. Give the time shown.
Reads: {"hour": 8, "minute": 0, "second": 2}
